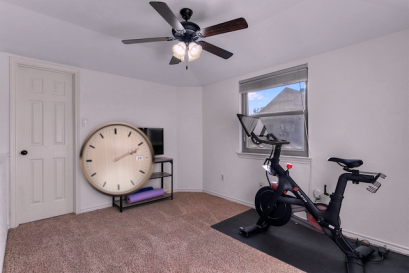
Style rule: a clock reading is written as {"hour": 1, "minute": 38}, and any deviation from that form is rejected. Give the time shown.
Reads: {"hour": 2, "minute": 11}
